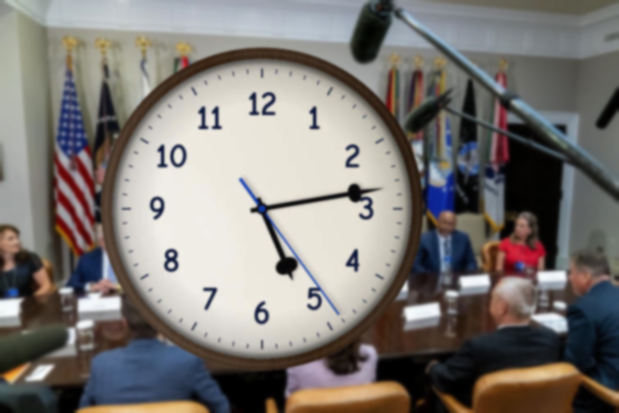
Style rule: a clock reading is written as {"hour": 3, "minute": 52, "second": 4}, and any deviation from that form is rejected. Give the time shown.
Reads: {"hour": 5, "minute": 13, "second": 24}
